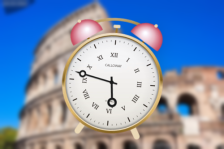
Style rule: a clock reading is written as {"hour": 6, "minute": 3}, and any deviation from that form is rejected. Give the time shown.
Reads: {"hour": 5, "minute": 47}
